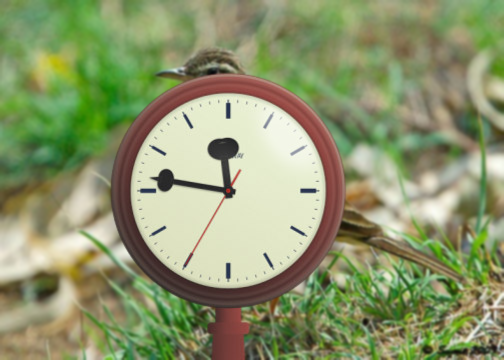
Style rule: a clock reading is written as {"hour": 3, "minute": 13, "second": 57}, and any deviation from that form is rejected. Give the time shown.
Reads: {"hour": 11, "minute": 46, "second": 35}
